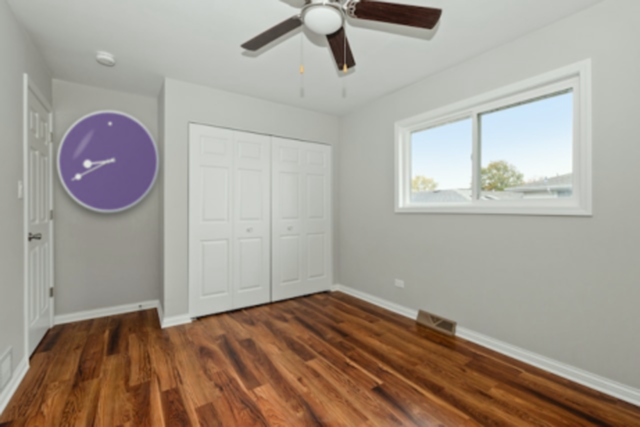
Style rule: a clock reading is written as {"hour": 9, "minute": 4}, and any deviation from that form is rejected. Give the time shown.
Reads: {"hour": 8, "minute": 40}
